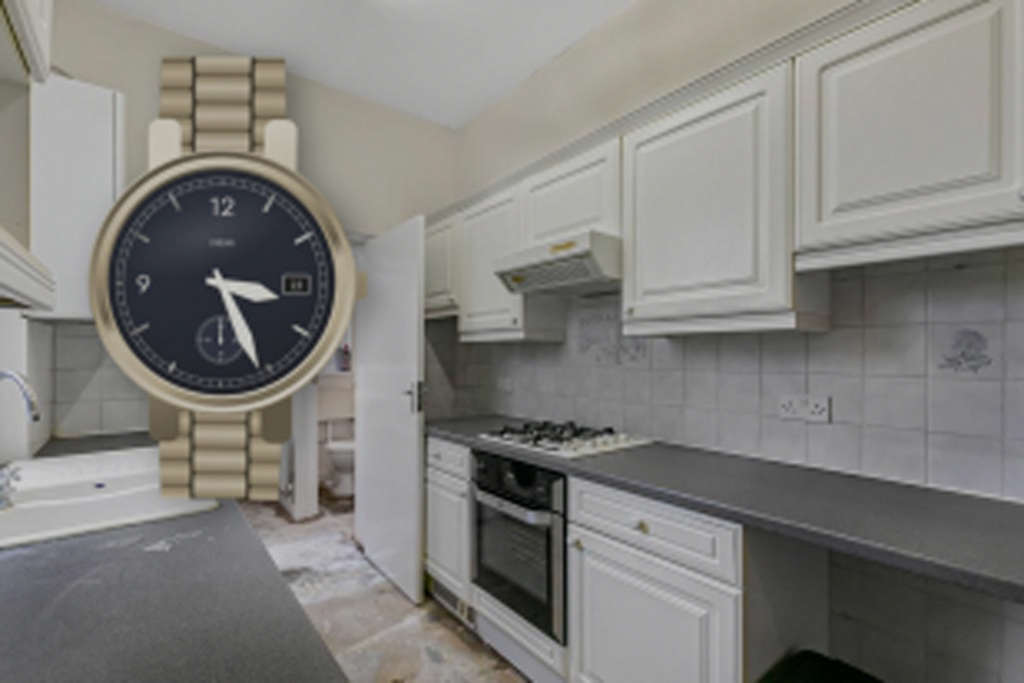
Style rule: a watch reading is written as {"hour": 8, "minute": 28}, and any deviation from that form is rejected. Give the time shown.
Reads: {"hour": 3, "minute": 26}
